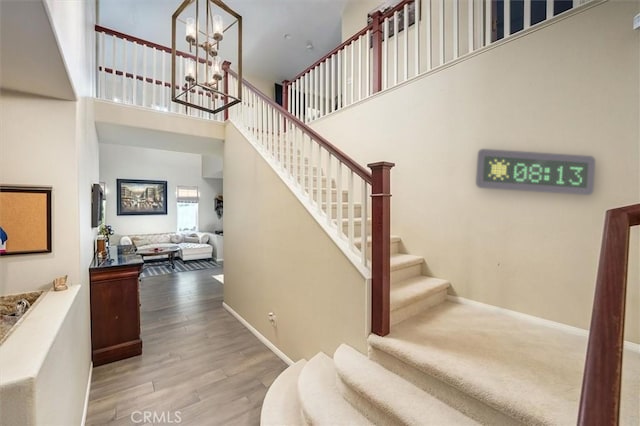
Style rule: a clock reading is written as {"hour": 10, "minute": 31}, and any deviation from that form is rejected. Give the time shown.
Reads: {"hour": 8, "minute": 13}
